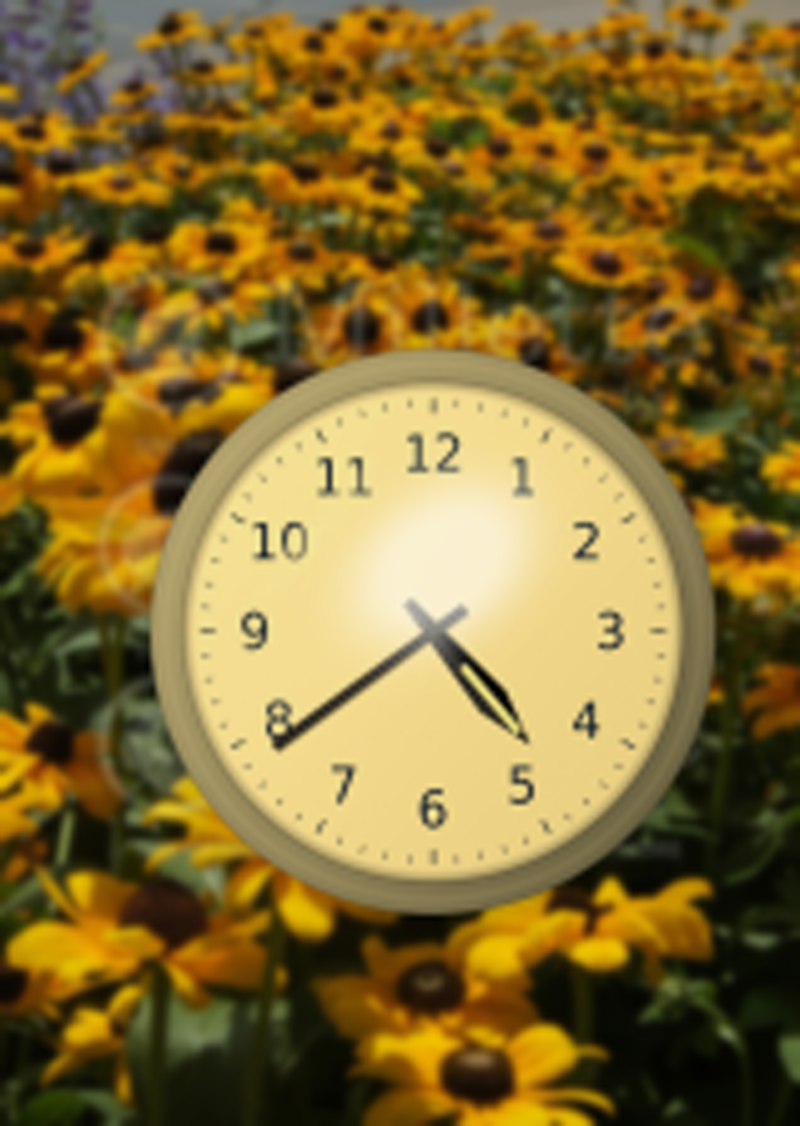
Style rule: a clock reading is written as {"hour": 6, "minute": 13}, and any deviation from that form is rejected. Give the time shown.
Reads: {"hour": 4, "minute": 39}
